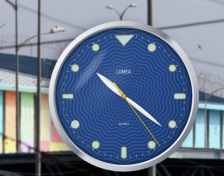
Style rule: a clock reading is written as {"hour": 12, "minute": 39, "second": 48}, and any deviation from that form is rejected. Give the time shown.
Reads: {"hour": 10, "minute": 21, "second": 24}
